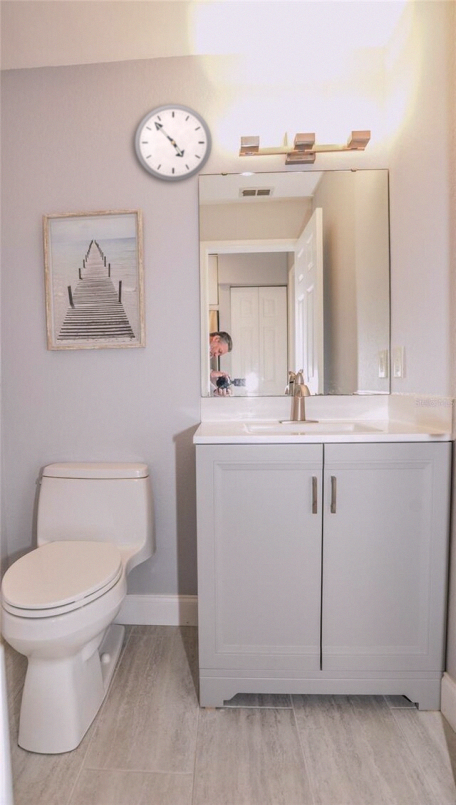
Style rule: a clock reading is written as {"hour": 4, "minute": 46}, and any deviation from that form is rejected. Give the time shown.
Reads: {"hour": 4, "minute": 53}
